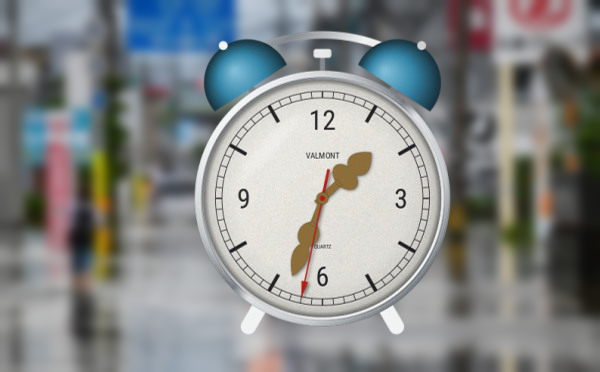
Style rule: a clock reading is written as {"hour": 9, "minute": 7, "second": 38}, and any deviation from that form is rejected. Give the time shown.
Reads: {"hour": 1, "minute": 33, "second": 32}
